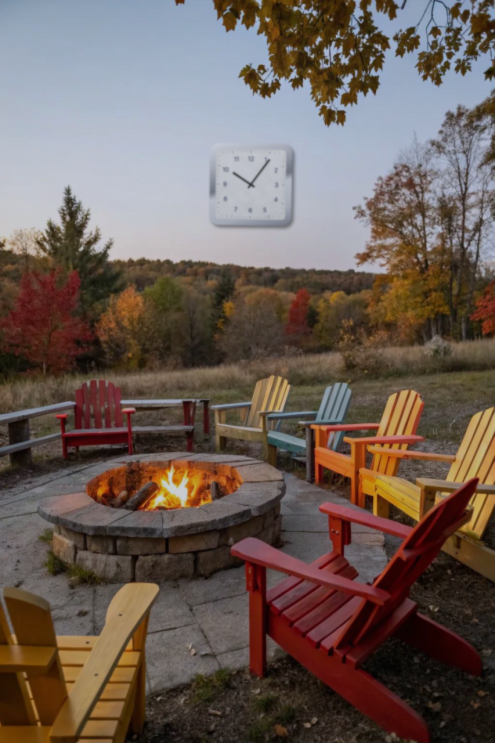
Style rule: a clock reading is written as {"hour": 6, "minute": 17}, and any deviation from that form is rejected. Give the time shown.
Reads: {"hour": 10, "minute": 6}
